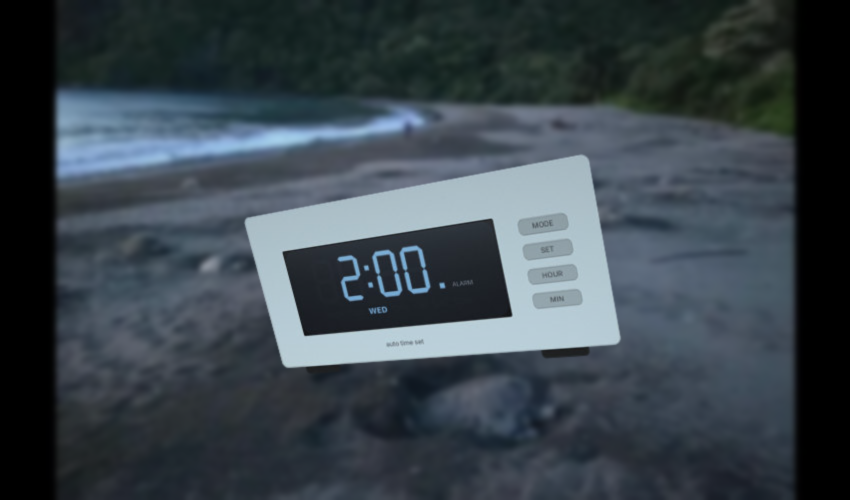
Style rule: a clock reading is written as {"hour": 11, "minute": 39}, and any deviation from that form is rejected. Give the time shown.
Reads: {"hour": 2, "minute": 0}
